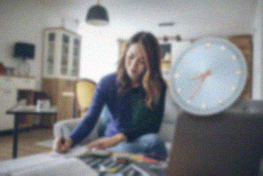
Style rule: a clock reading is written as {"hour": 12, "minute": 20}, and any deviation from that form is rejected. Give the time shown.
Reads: {"hour": 8, "minute": 35}
